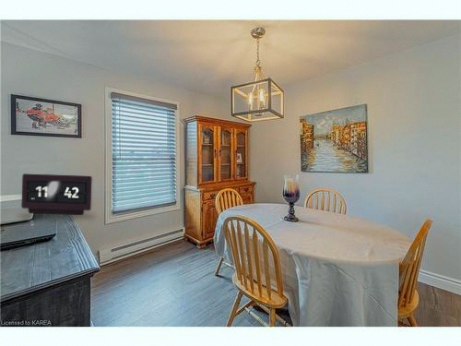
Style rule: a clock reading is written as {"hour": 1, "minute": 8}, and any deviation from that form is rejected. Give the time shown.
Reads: {"hour": 11, "minute": 42}
